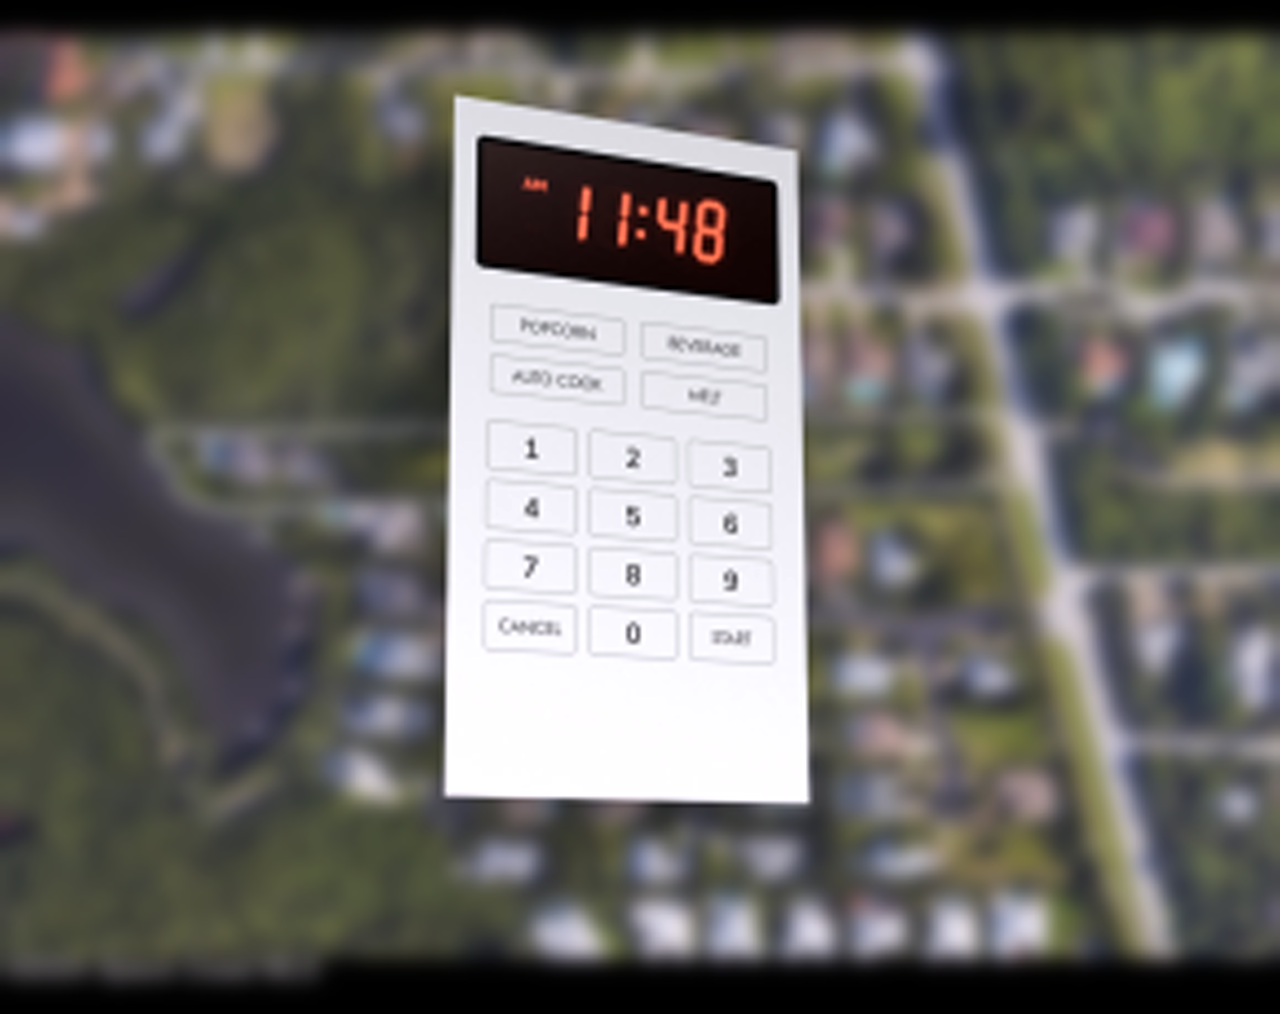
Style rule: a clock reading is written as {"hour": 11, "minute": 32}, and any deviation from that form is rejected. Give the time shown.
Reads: {"hour": 11, "minute": 48}
